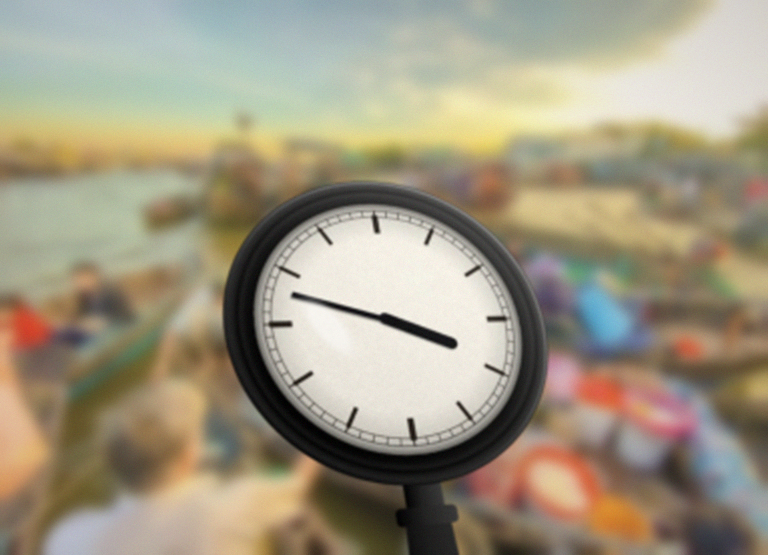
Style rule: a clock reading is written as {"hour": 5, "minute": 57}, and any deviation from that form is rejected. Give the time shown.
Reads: {"hour": 3, "minute": 48}
